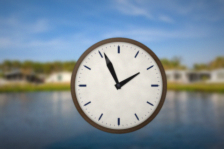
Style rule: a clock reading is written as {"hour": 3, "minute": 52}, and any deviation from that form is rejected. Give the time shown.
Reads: {"hour": 1, "minute": 56}
